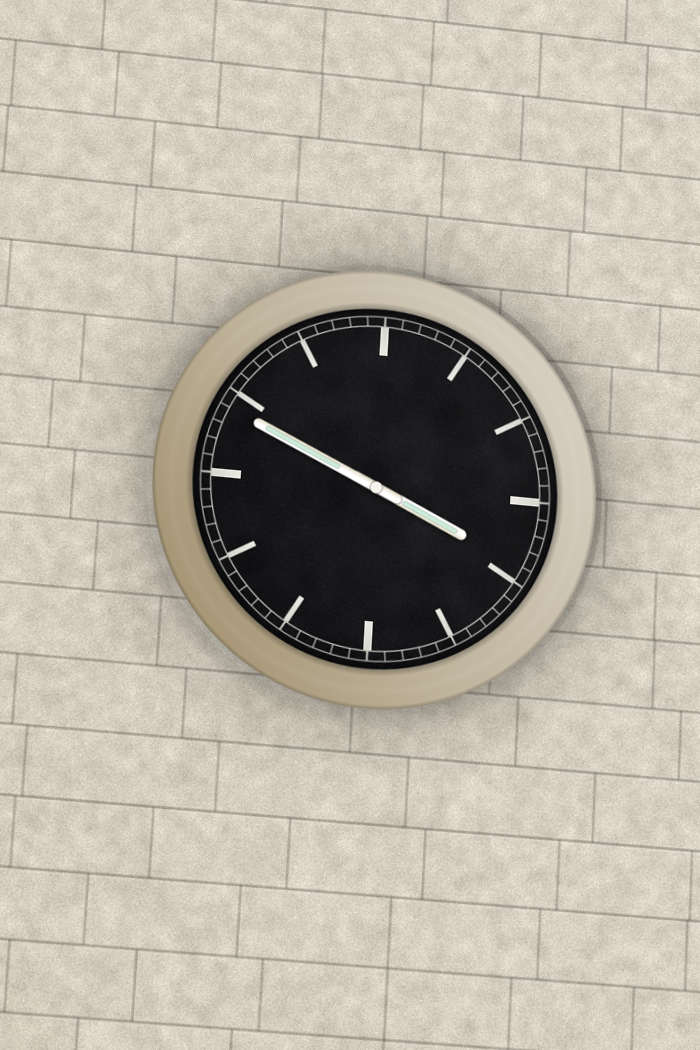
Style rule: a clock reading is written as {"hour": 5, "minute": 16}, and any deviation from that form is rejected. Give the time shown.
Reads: {"hour": 3, "minute": 49}
